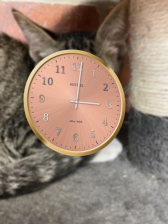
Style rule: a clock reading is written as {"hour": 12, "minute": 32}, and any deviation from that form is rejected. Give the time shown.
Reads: {"hour": 3, "minute": 1}
